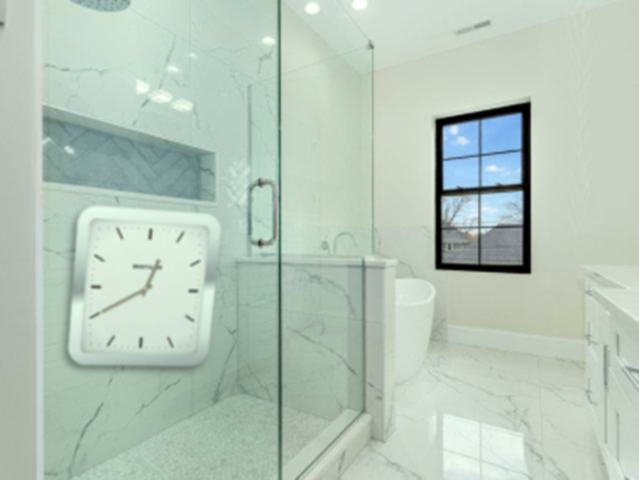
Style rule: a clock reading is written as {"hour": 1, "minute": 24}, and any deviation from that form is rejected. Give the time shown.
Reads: {"hour": 12, "minute": 40}
